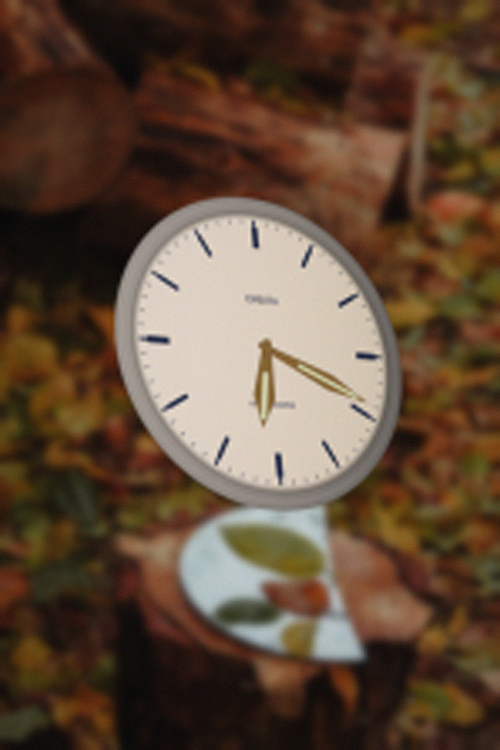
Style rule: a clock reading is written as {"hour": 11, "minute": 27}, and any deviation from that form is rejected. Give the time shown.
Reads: {"hour": 6, "minute": 19}
